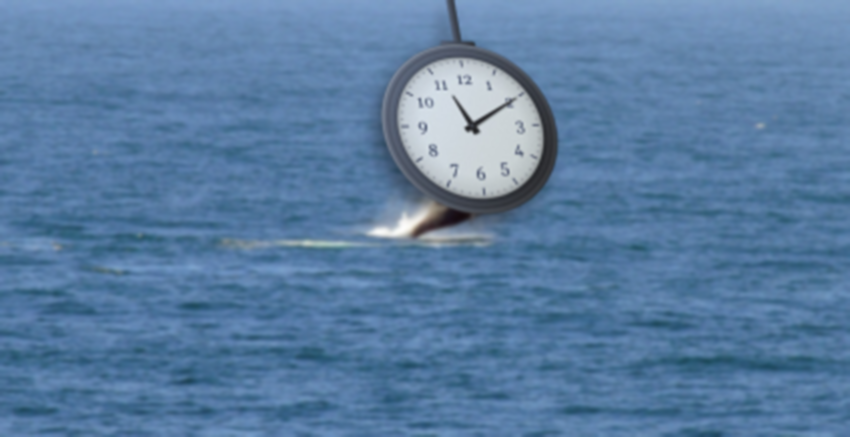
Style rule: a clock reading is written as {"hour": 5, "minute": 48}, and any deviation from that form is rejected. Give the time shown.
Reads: {"hour": 11, "minute": 10}
